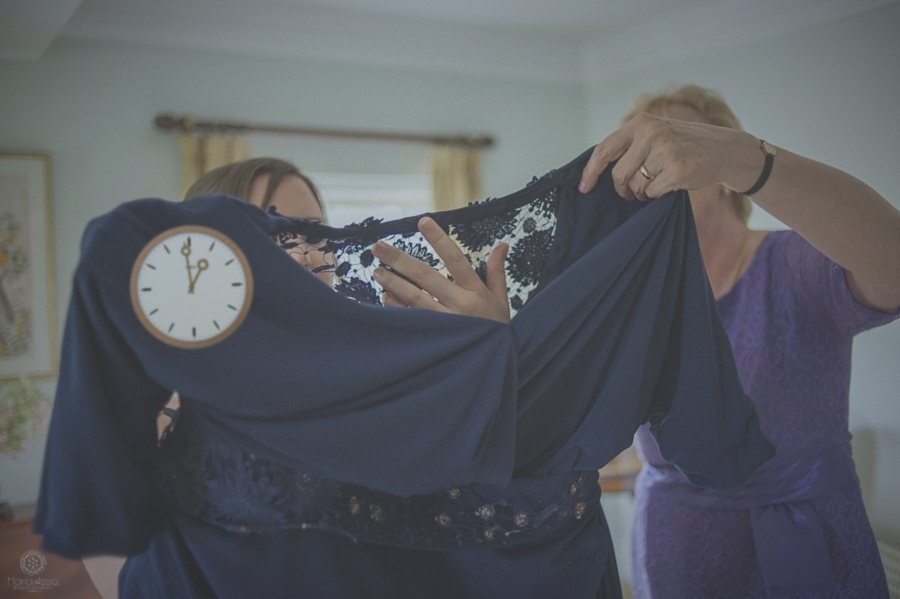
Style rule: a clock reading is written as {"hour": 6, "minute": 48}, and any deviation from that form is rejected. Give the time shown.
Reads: {"hour": 12, "minute": 59}
